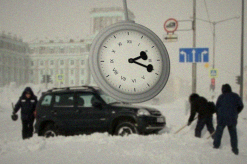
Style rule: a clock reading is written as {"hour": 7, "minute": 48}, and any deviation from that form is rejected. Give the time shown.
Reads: {"hour": 2, "minute": 19}
